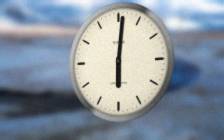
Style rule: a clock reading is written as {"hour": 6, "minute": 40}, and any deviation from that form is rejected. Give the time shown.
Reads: {"hour": 6, "minute": 1}
